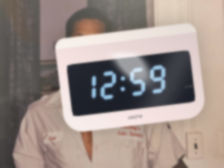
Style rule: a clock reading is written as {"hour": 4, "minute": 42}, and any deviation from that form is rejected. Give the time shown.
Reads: {"hour": 12, "minute": 59}
